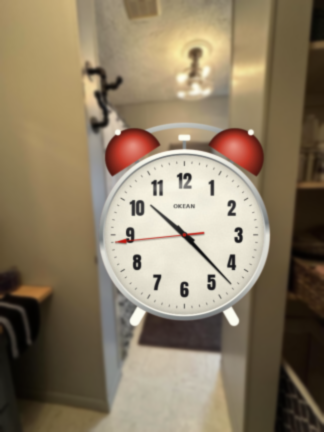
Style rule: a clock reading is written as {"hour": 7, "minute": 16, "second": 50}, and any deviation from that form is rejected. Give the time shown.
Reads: {"hour": 10, "minute": 22, "second": 44}
